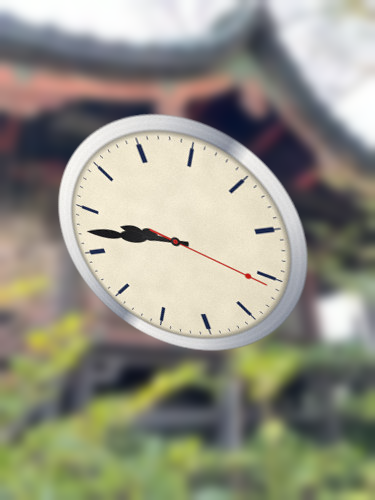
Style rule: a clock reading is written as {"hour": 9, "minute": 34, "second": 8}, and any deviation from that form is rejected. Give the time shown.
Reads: {"hour": 9, "minute": 47, "second": 21}
